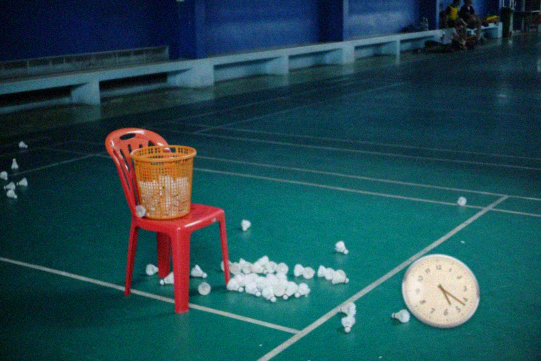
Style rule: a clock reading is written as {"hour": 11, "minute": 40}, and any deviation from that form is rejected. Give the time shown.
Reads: {"hour": 5, "minute": 22}
